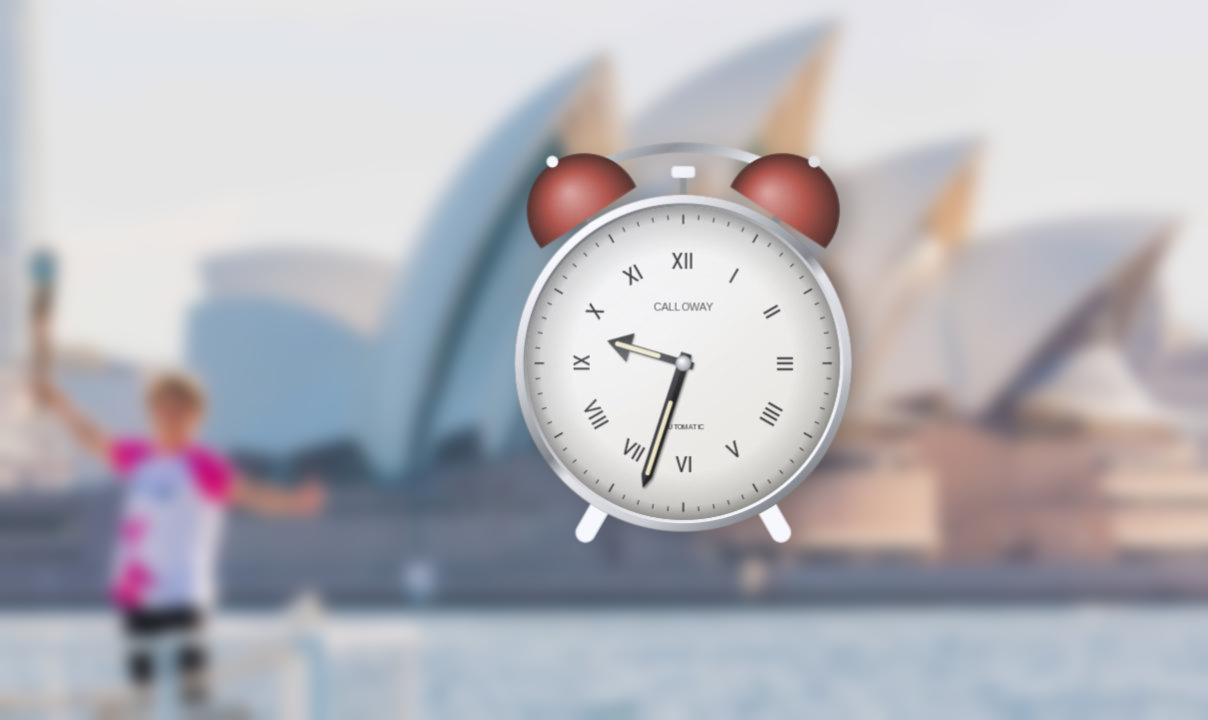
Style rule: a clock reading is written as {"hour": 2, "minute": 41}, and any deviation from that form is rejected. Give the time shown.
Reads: {"hour": 9, "minute": 33}
